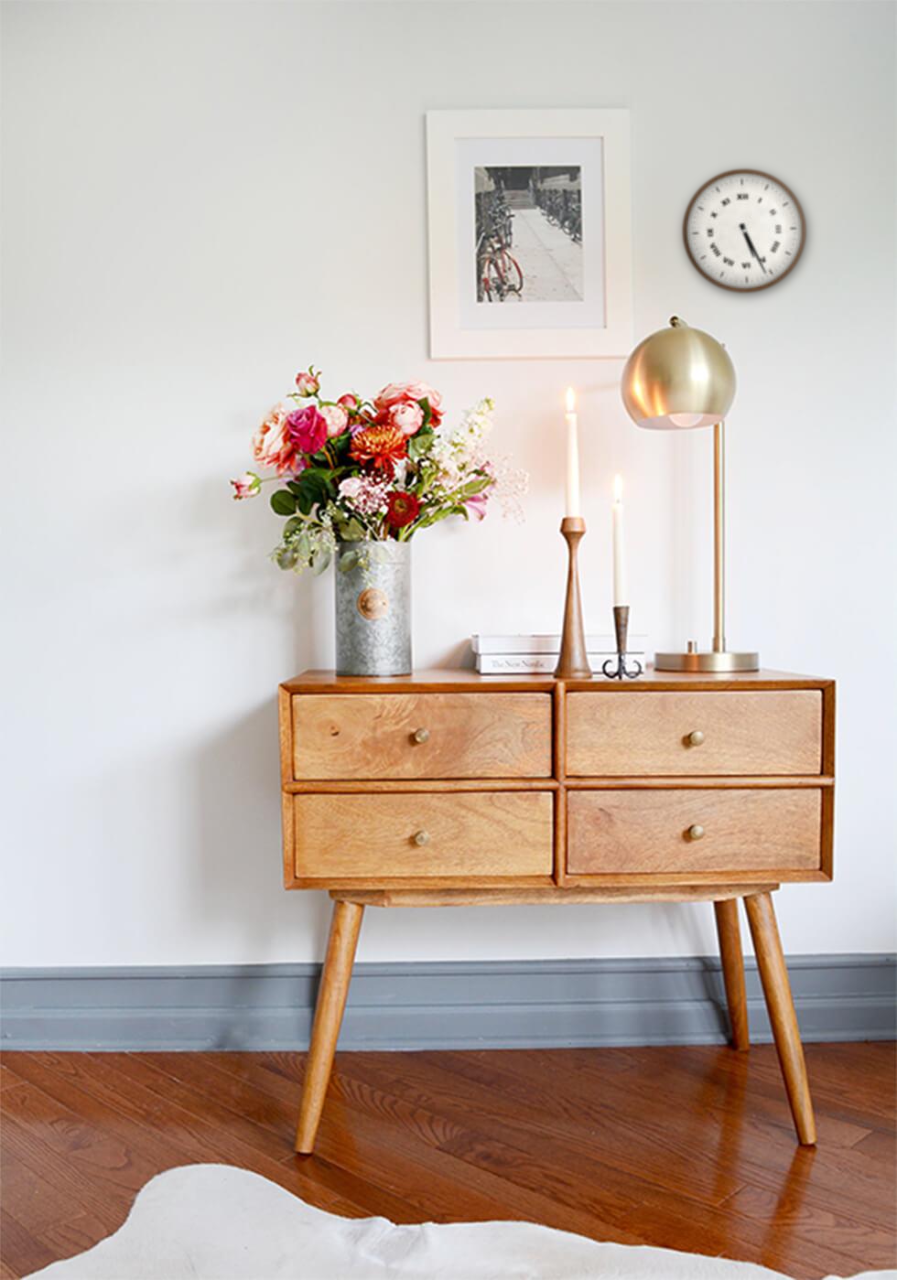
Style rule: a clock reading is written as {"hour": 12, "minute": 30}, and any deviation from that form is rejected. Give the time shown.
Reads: {"hour": 5, "minute": 26}
